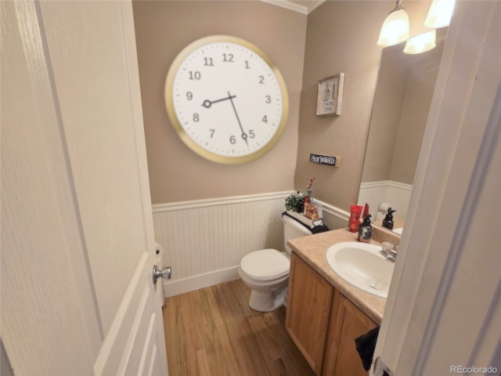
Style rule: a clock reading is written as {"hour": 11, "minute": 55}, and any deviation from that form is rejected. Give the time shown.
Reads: {"hour": 8, "minute": 27}
